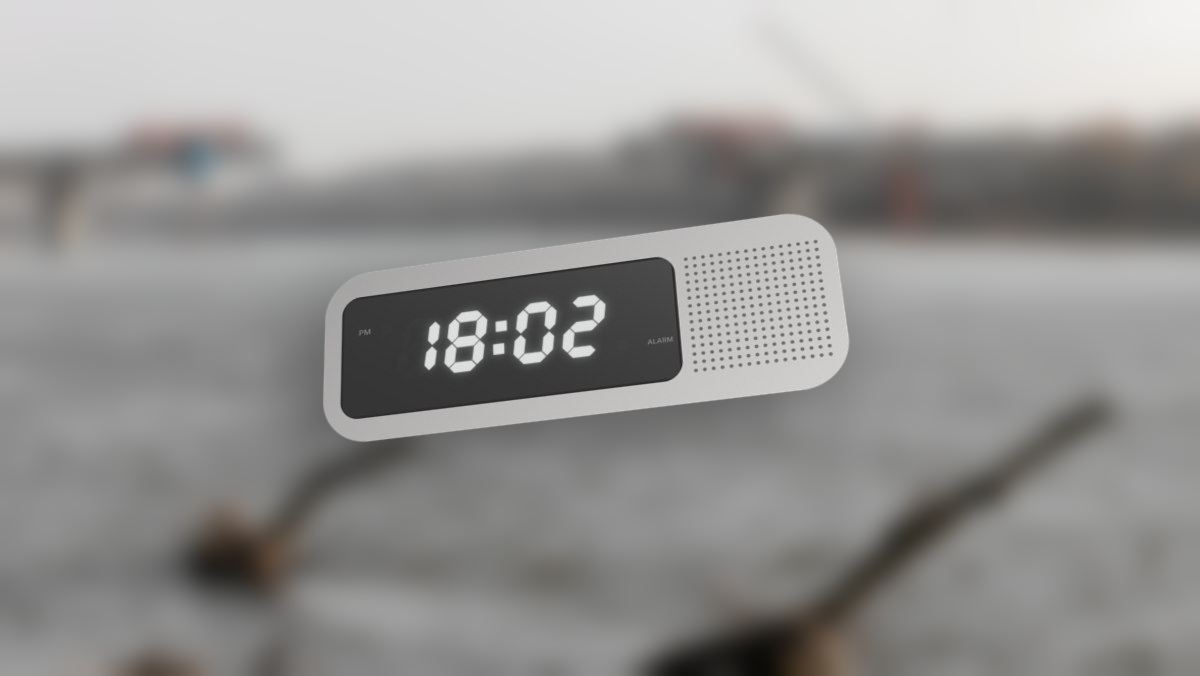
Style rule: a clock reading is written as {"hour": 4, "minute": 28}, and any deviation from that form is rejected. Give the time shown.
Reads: {"hour": 18, "minute": 2}
